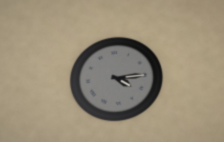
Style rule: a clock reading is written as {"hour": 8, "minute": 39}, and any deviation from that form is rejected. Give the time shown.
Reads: {"hour": 4, "minute": 15}
